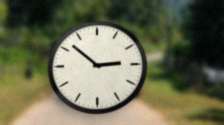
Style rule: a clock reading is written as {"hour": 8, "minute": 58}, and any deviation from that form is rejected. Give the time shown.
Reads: {"hour": 2, "minute": 52}
